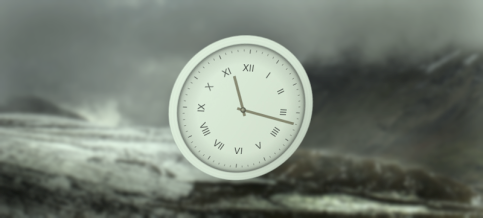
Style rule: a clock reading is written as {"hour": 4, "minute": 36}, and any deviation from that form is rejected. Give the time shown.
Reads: {"hour": 11, "minute": 17}
